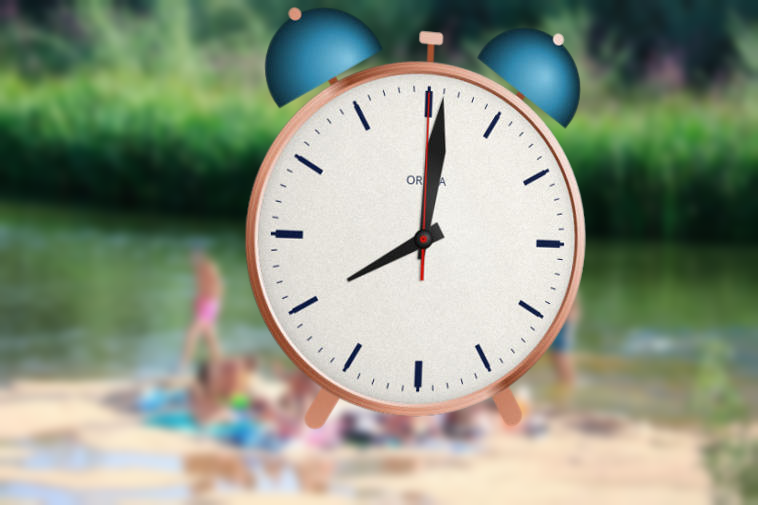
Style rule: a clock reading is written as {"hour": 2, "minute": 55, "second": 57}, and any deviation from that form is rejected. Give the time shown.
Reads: {"hour": 8, "minute": 1, "second": 0}
